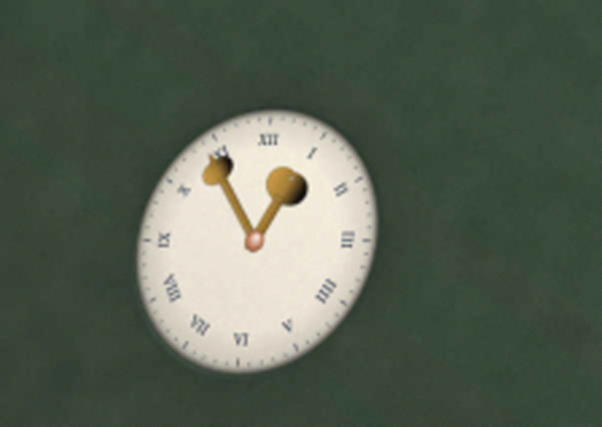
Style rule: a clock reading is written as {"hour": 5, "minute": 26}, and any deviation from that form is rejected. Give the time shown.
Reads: {"hour": 12, "minute": 54}
